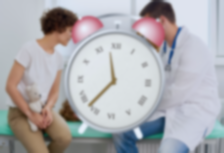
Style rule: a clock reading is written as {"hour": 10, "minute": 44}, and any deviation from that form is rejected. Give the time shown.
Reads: {"hour": 11, "minute": 37}
